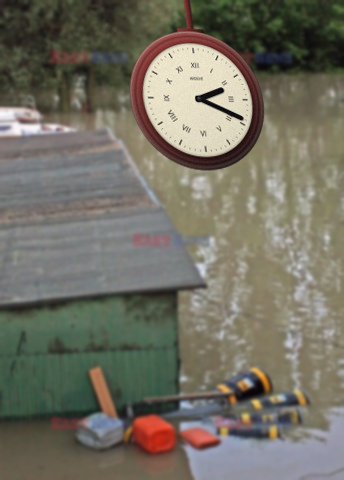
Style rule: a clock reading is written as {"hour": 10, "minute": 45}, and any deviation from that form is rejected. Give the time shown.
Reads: {"hour": 2, "minute": 19}
